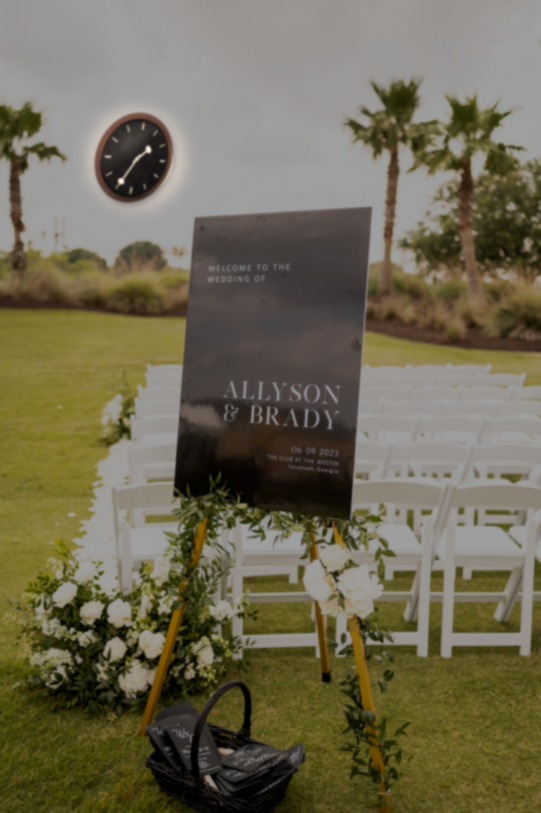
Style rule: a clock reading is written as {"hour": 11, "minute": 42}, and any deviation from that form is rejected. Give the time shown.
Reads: {"hour": 1, "minute": 35}
